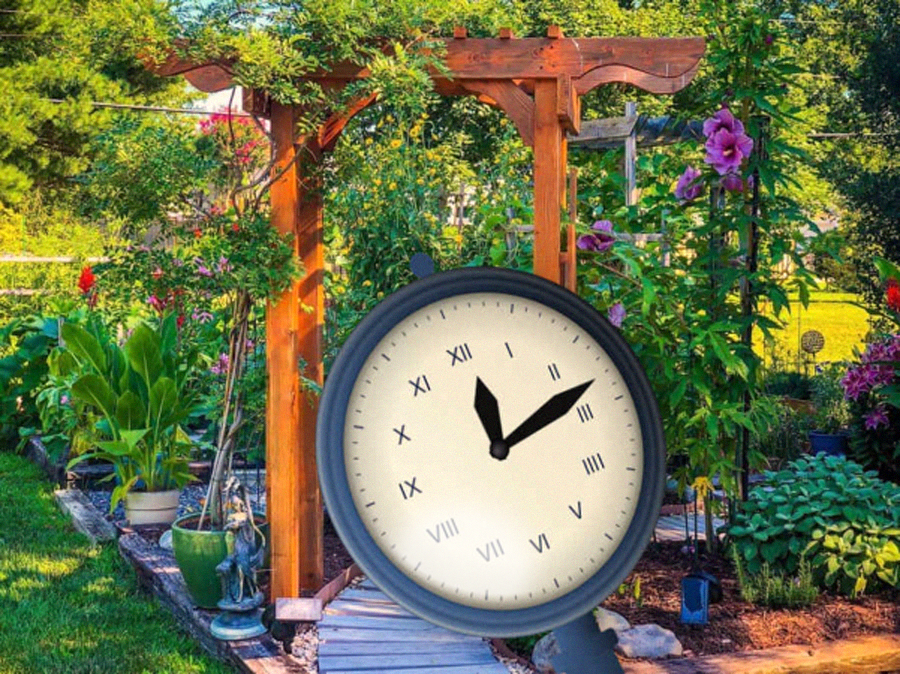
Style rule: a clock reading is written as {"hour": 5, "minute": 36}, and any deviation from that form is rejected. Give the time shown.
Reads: {"hour": 12, "minute": 13}
